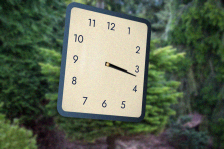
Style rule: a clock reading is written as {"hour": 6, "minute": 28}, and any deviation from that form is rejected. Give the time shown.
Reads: {"hour": 3, "minute": 17}
